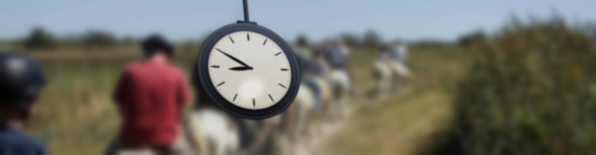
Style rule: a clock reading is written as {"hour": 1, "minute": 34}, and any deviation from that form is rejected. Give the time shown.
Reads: {"hour": 8, "minute": 50}
